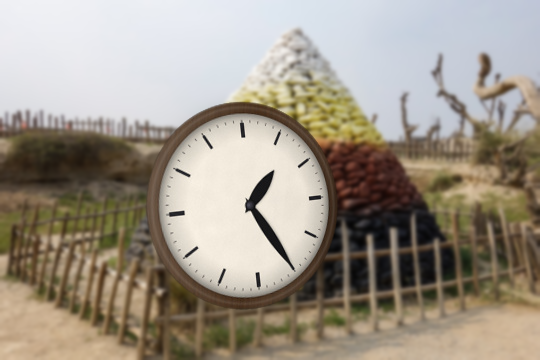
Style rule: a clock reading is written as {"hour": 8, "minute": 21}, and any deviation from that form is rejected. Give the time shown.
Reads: {"hour": 1, "minute": 25}
